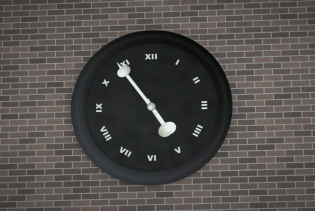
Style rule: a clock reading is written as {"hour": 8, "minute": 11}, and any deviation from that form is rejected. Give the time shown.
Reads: {"hour": 4, "minute": 54}
